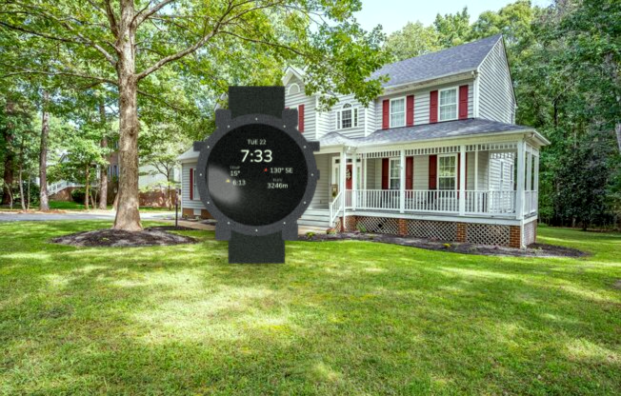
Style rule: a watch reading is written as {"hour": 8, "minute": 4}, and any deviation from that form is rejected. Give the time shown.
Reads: {"hour": 7, "minute": 33}
